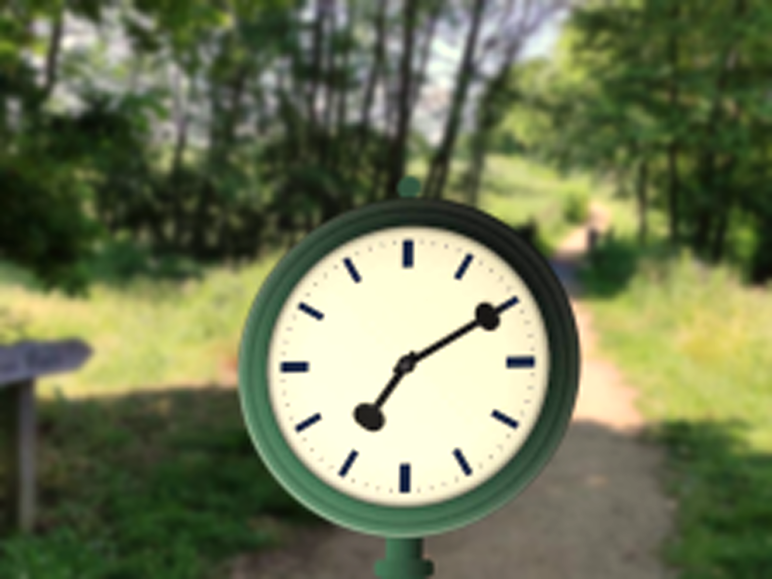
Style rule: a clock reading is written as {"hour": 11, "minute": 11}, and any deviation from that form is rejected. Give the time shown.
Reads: {"hour": 7, "minute": 10}
